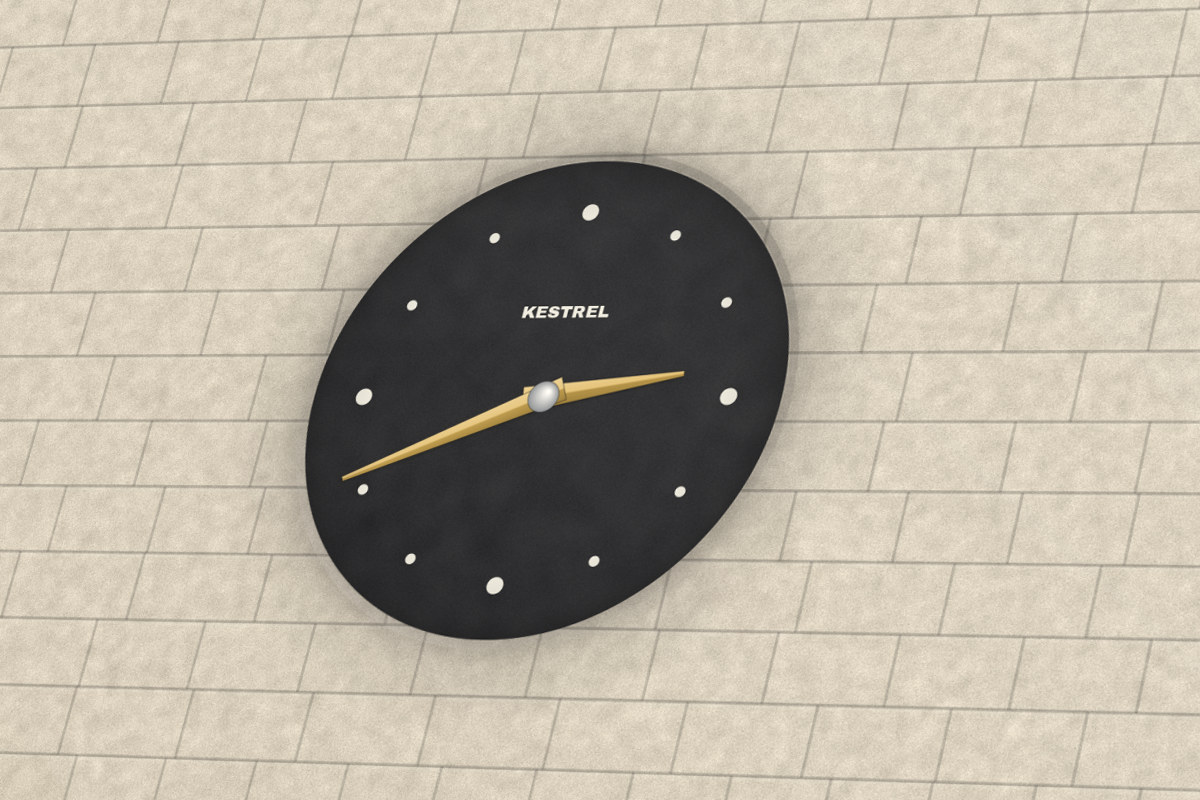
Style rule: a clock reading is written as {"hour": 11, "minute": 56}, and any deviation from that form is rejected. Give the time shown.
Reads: {"hour": 2, "minute": 41}
